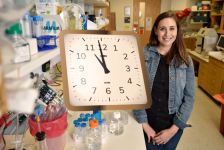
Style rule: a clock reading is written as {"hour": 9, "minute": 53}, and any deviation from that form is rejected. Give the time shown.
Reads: {"hour": 10, "minute": 59}
